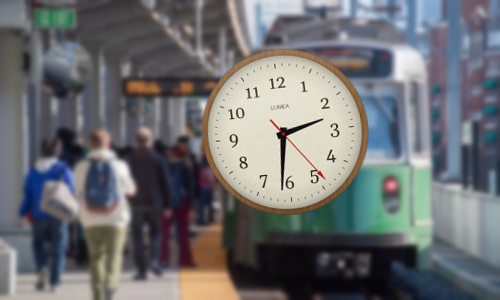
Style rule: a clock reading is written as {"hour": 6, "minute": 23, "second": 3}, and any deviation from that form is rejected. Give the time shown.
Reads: {"hour": 2, "minute": 31, "second": 24}
